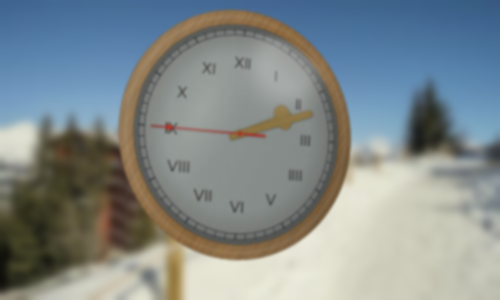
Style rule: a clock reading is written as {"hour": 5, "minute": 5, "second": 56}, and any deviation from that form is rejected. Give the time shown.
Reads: {"hour": 2, "minute": 11, "second": 45}
